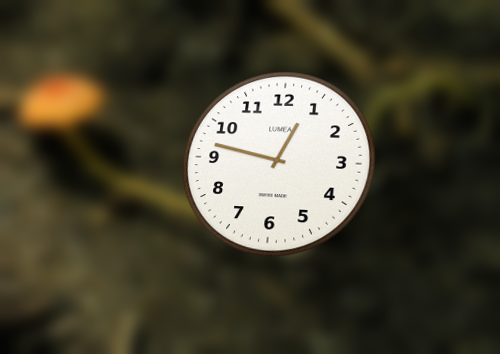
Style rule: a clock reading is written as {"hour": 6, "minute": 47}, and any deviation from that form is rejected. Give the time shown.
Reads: {"hour": 12, "minute": 47}
